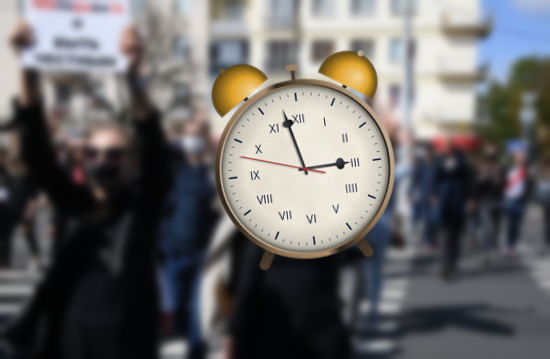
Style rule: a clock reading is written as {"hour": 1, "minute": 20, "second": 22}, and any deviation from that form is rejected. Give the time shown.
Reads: {"hour": 2, "minute": 57, "second": 48}
